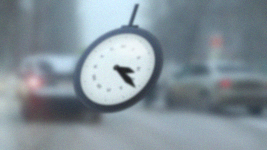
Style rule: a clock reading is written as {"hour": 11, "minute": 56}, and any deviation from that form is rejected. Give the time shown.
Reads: {"hour": 3, "minute": 21}
